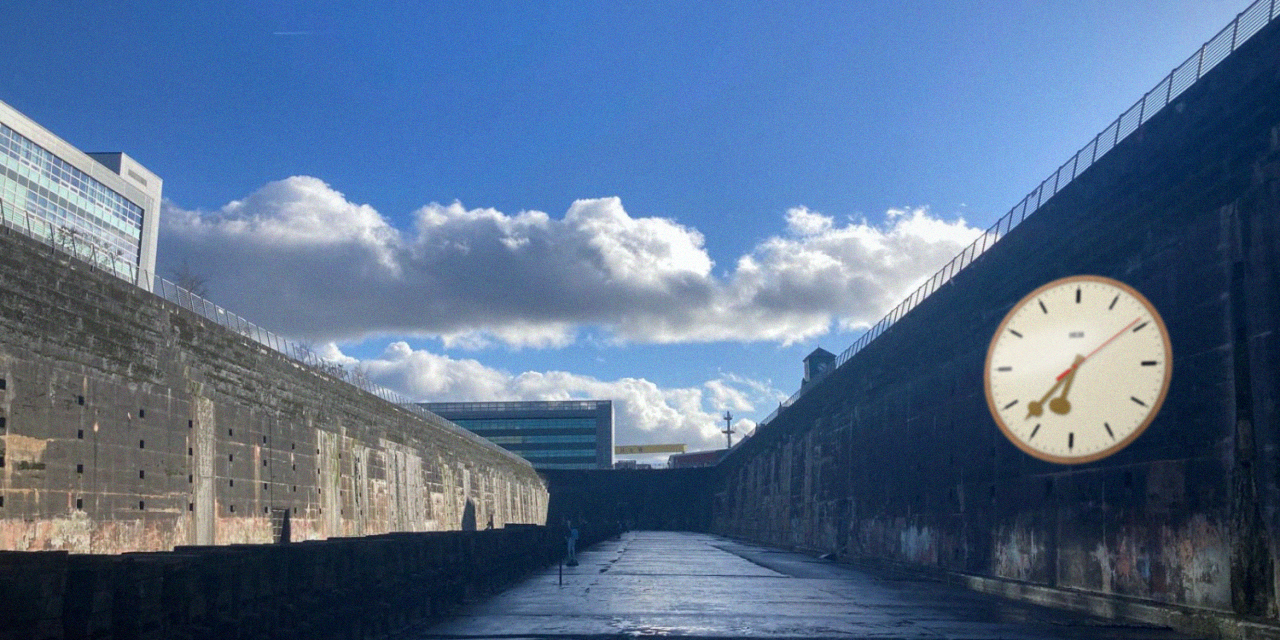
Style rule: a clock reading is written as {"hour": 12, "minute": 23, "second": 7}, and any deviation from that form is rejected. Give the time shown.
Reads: {"hour": 6, "minute": 37, "second": 9}
